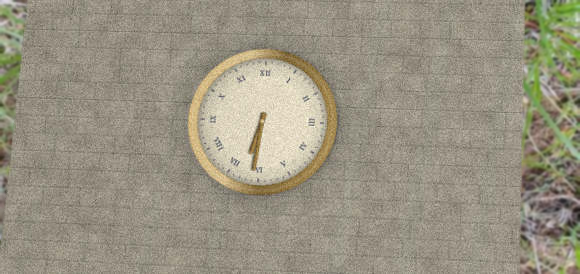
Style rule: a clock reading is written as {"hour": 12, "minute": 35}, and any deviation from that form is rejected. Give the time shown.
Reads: {"hour": 6, "minute": 31}
